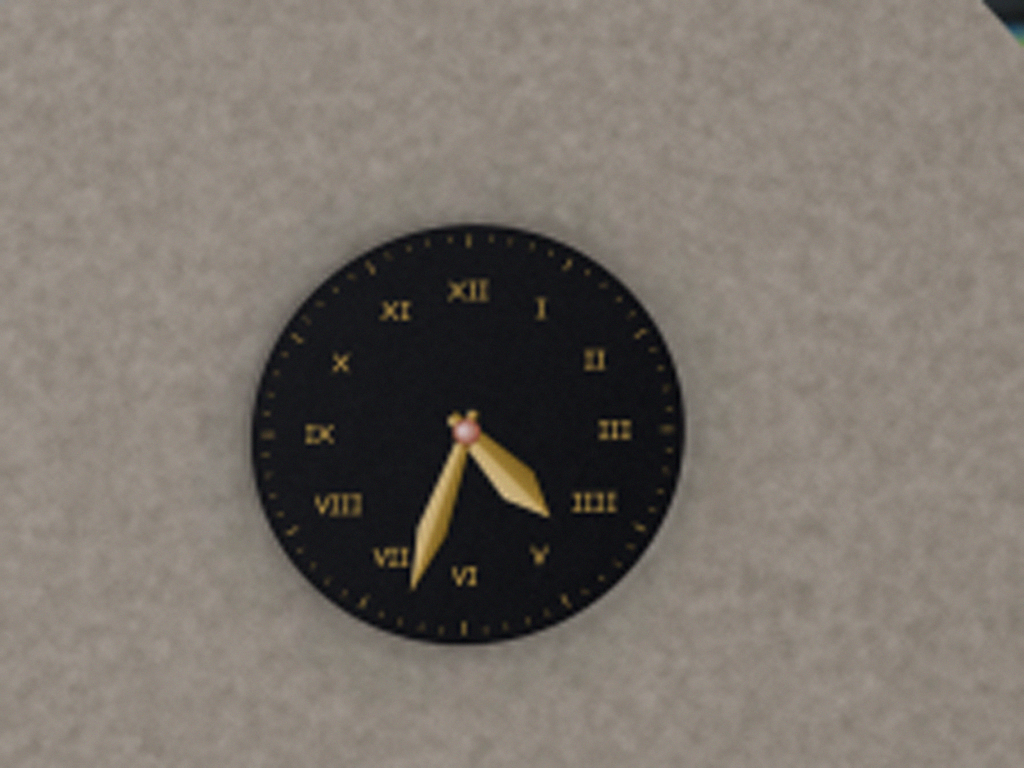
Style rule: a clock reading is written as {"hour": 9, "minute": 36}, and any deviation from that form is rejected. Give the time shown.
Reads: {"hour": 4, "minute": 33}
